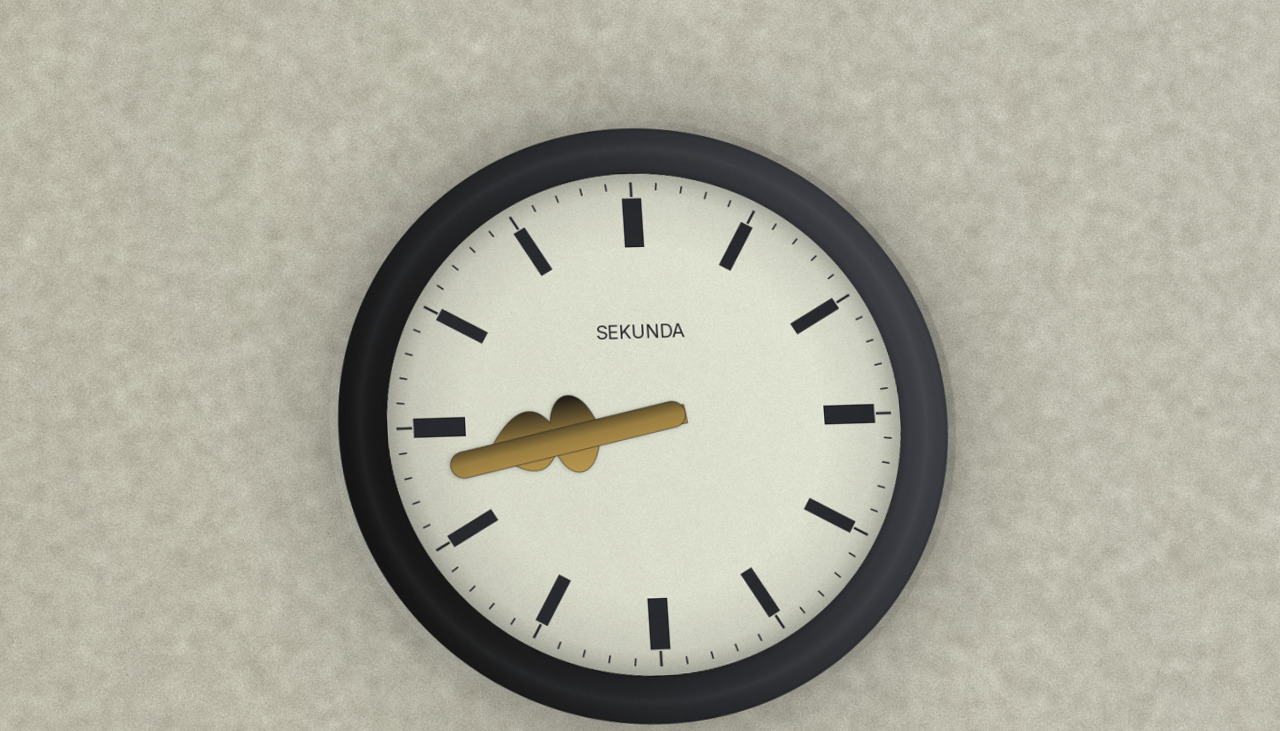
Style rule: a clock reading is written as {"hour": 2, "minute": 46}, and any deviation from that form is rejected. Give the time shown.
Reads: {"hour": 8, "minute": 43}
